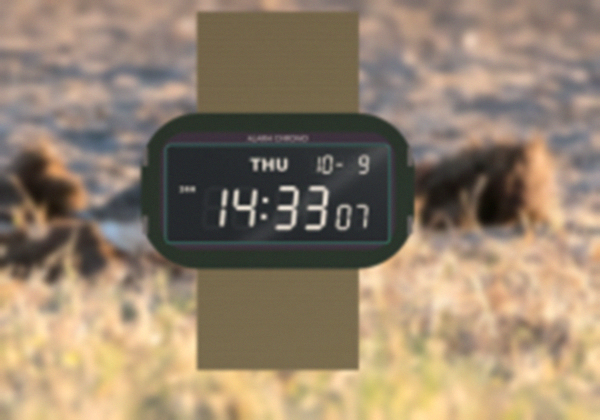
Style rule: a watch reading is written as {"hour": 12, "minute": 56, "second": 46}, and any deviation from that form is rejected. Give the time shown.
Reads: {"hour": 14, "minute": 33, "second": 7}
